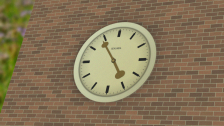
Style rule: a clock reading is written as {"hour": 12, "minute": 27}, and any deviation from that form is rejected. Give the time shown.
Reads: {"hour": 4, "minute": 54}
